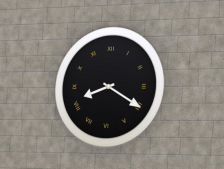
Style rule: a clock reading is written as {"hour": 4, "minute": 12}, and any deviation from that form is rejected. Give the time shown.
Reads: {"hour": 8, "minute": 20}
